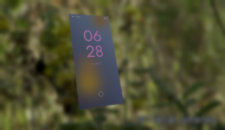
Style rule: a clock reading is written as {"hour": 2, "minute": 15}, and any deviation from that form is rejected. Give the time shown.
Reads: {"hour": 6, "minute": 28}
